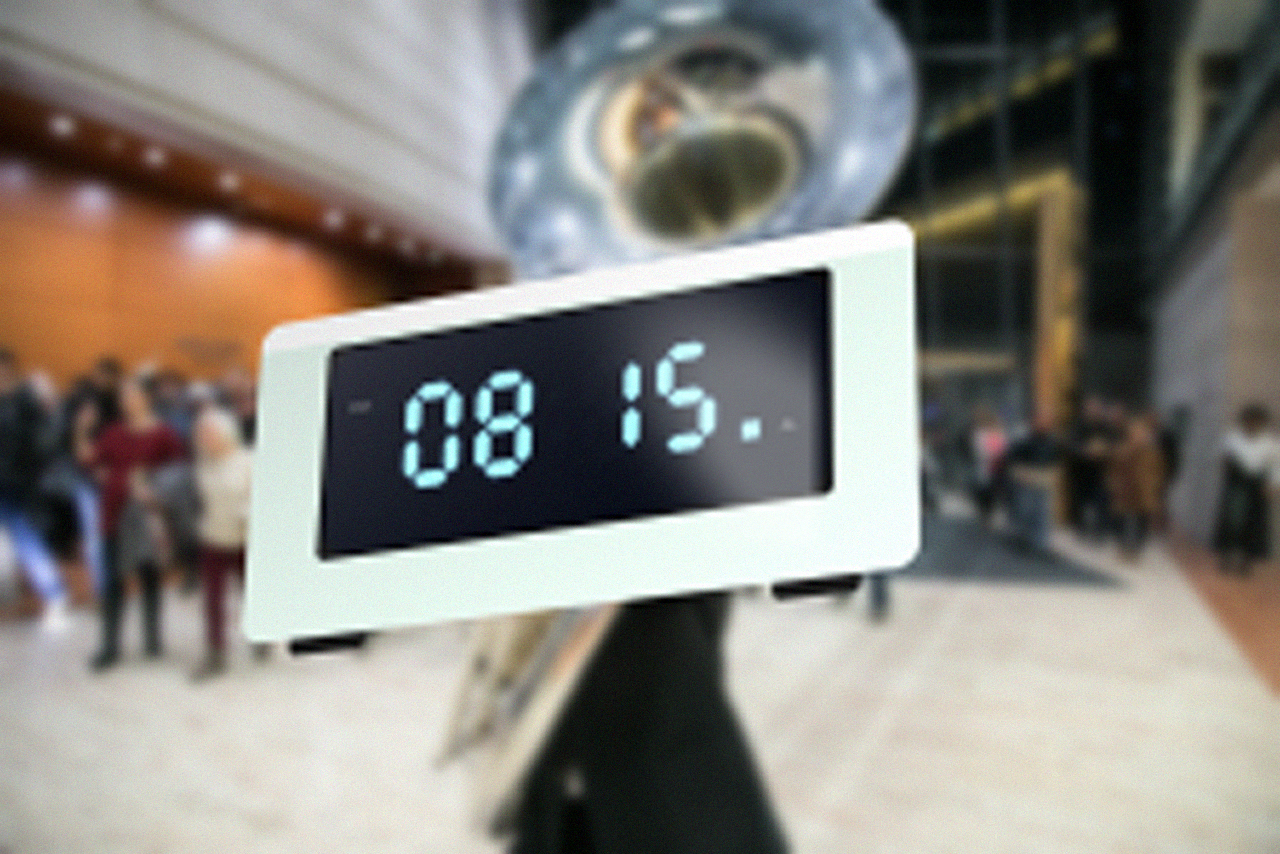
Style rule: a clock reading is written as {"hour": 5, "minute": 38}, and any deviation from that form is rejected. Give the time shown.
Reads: {"hour": 8, "minute": 15}
